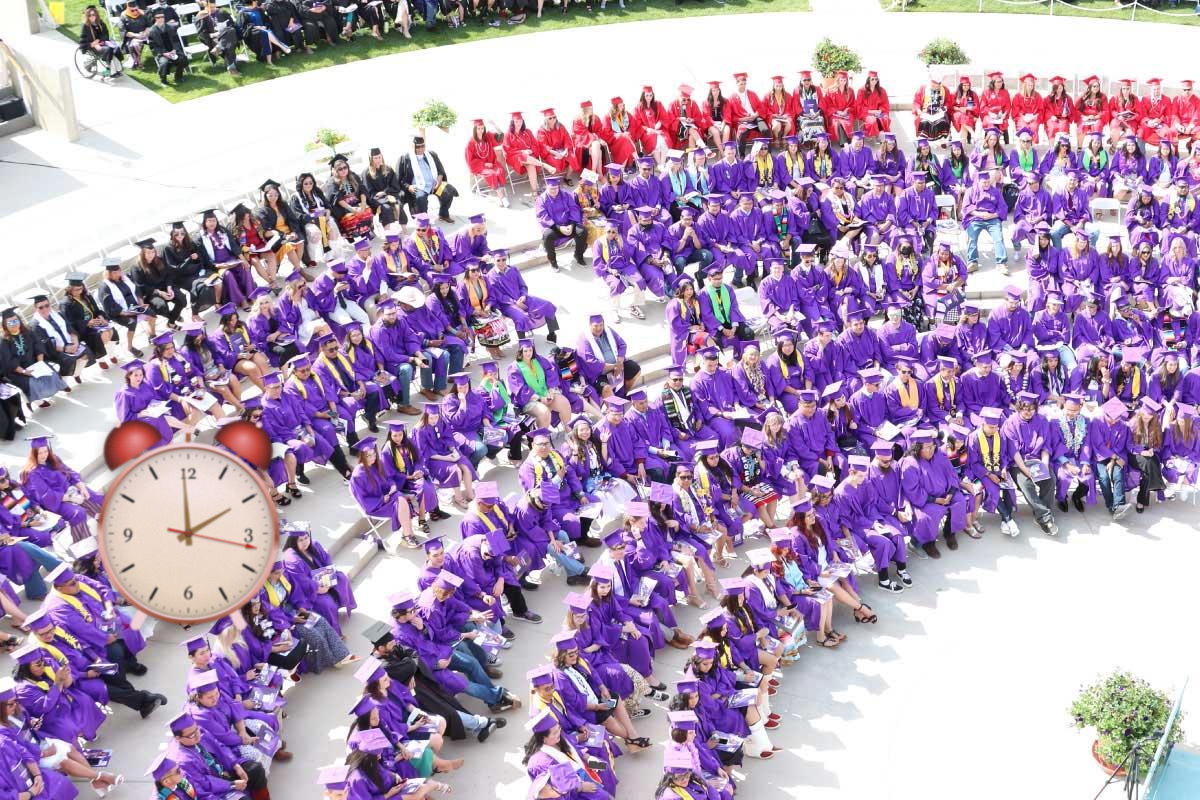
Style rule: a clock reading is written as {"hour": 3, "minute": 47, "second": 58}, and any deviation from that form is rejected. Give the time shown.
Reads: {"hour": 1, "minute": 59, "second": 17}
